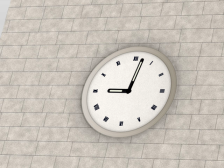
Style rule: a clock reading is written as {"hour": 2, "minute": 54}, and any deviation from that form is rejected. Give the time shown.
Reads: {"hour": 9, "minute": 2}
